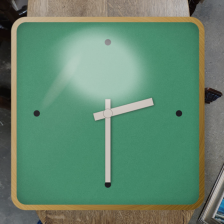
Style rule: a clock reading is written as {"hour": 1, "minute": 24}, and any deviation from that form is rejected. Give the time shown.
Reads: {"hour": 2, "minute": 30}
